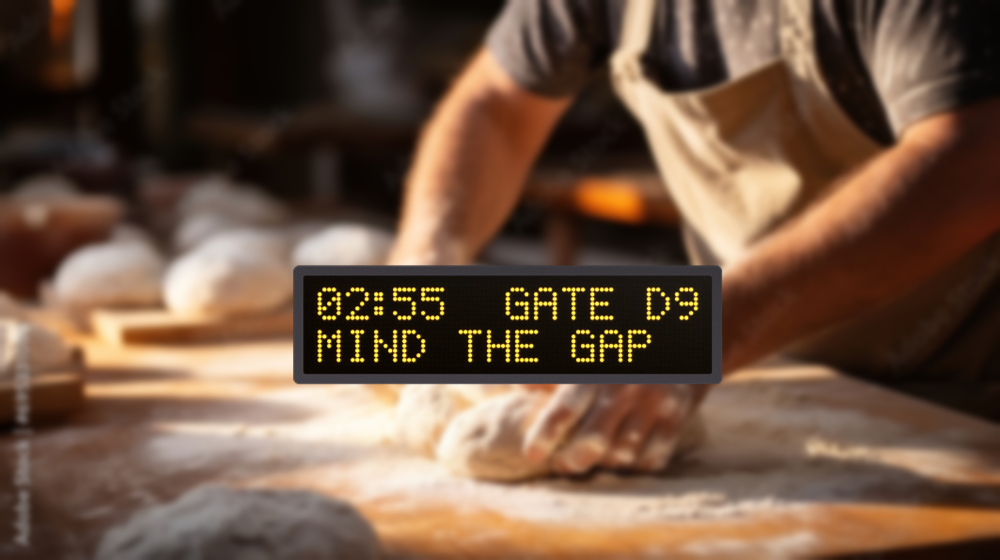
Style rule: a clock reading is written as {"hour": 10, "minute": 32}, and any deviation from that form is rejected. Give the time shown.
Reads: {"hour": 2, "minute": 55}
